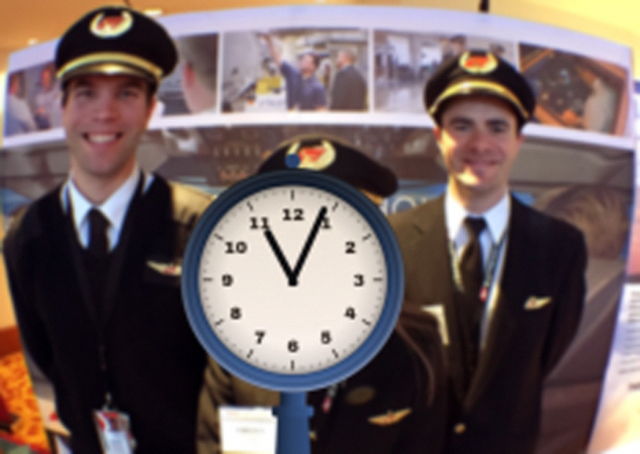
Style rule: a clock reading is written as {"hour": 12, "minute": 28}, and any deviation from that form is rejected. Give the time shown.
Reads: {"hour": 11, "minute": 4}
